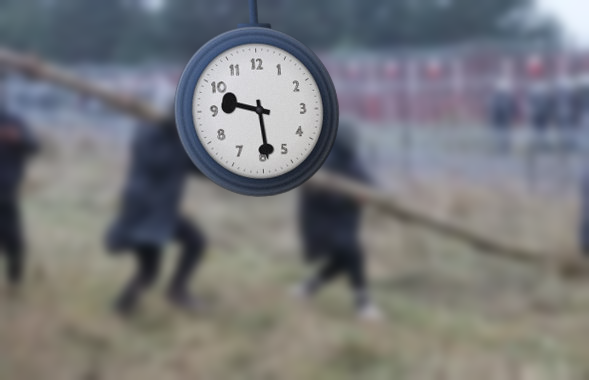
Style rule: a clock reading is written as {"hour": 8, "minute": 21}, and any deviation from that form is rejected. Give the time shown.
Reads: {"hour": 9, "minute": 29}
